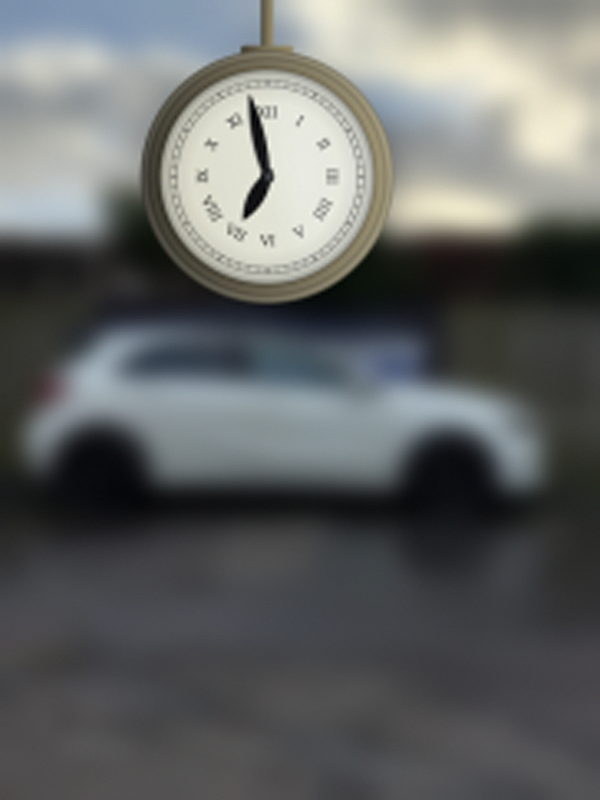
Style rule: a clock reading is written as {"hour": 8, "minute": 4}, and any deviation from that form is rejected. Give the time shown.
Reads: {"hour": 6, "minute": 58}
